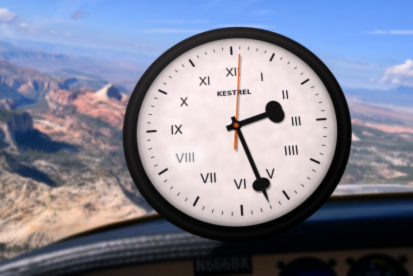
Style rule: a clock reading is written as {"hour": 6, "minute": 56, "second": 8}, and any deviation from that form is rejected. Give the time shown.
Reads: {"hour": 2, "minute": 27, "second": 1}
